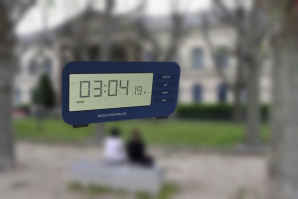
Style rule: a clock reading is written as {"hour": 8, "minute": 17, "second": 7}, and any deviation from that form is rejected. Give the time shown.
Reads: {"hour": 3, "minute": 4, "second": 19}
